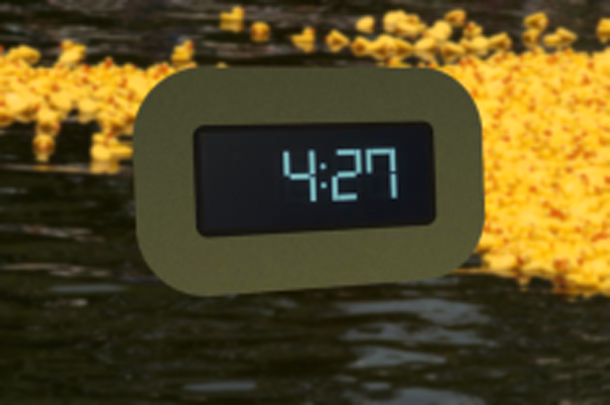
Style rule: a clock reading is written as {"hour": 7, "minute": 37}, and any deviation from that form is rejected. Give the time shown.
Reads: {"hour": 4, "minute": 27}
